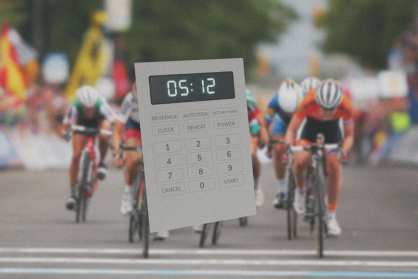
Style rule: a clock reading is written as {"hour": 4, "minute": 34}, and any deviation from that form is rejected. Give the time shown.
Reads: {"hour": 5, "minute": 12}
